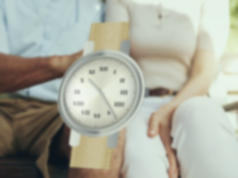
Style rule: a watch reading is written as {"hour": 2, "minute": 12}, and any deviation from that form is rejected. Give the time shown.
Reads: {"hour": 10, "minute": 24}
